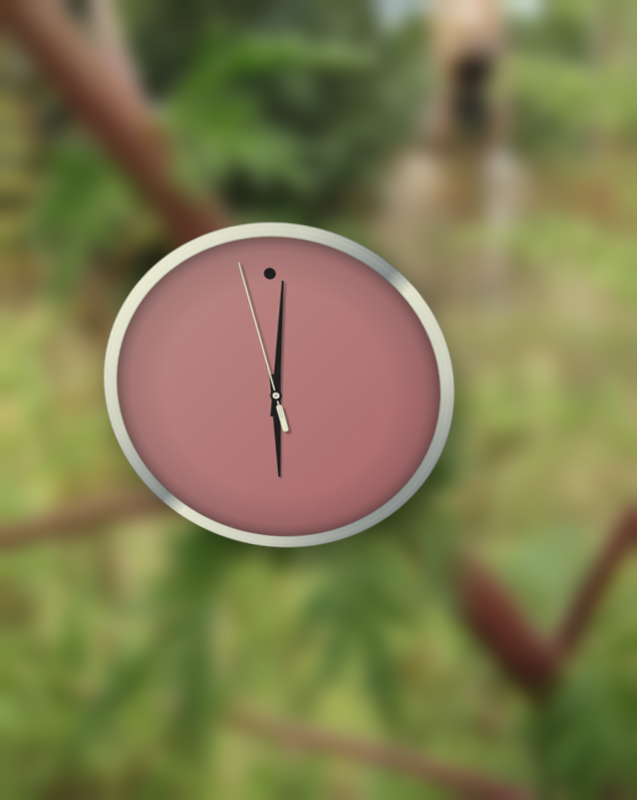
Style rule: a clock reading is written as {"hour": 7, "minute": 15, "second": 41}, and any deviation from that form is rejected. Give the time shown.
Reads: {"hour": 6, "minute": 0, "second": 58}
